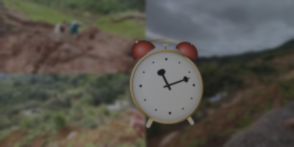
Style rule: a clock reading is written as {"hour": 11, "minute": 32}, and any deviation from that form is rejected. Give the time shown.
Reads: {"hour": 11, "minute": 12}
